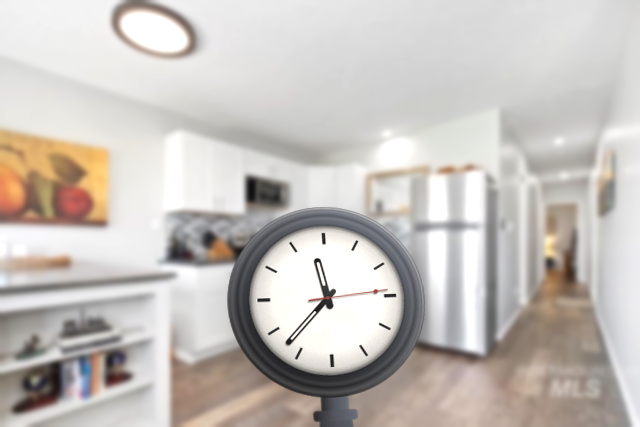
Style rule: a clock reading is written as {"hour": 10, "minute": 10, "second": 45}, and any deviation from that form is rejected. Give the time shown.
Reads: {"hour": 11, "minute": 37, "second": 14}
